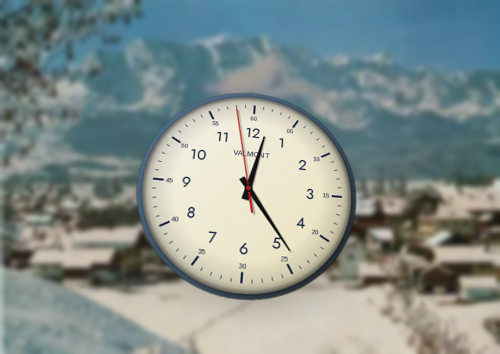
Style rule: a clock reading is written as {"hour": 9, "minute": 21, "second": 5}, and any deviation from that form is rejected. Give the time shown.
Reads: {"hour": 12, "minute": 23, "second": 58}
